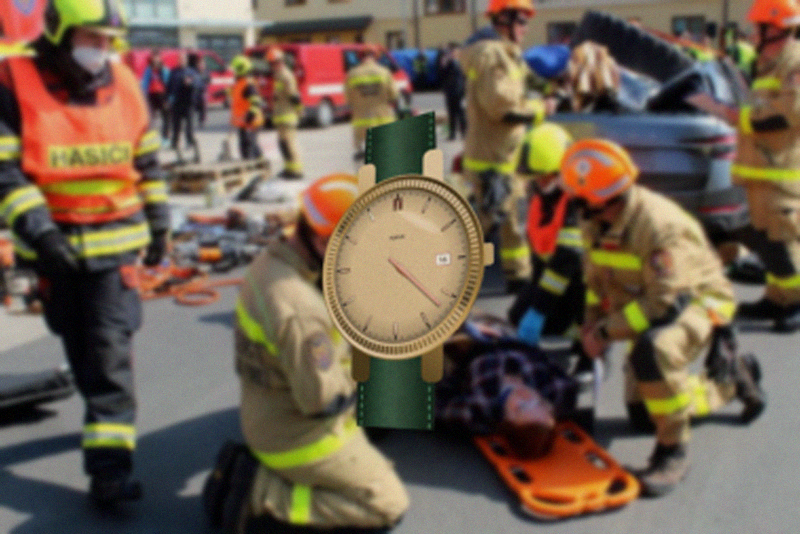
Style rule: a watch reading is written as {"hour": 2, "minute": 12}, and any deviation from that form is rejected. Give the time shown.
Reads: {"hour": 4, "minute": 22}
